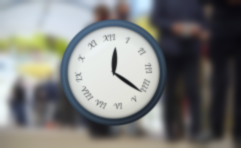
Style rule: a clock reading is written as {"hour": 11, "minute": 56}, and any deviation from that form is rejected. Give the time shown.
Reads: {"hour": 12, "minute": 22}
